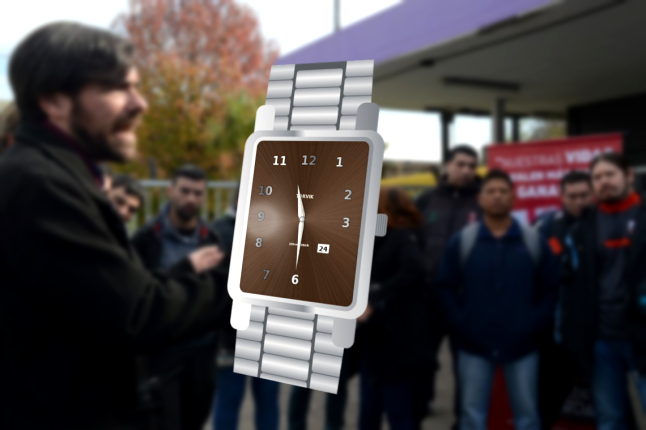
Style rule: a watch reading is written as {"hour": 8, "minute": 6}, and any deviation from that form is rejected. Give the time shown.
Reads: {"hour": 11, "minute": 30}
